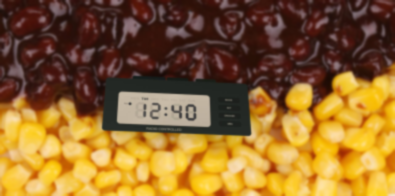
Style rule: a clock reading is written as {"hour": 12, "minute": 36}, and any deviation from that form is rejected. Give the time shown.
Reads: {"hour": 12, "minute": 40}
